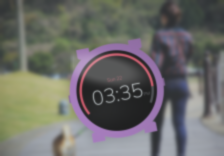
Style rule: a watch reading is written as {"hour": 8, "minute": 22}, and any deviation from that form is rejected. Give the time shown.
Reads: {"hour": 3, "minute": 35}
